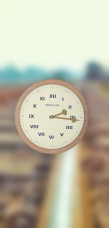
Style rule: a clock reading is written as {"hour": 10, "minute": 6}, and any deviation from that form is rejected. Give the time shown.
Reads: {"hour": 2, "minute": 16}
